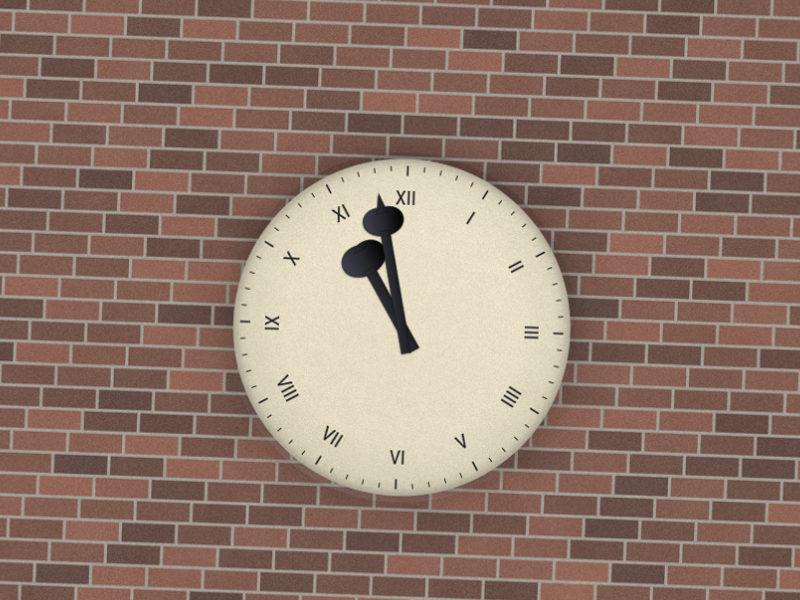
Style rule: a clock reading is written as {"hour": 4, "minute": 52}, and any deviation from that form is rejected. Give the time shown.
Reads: {"hour": 10, "minute": 58}
